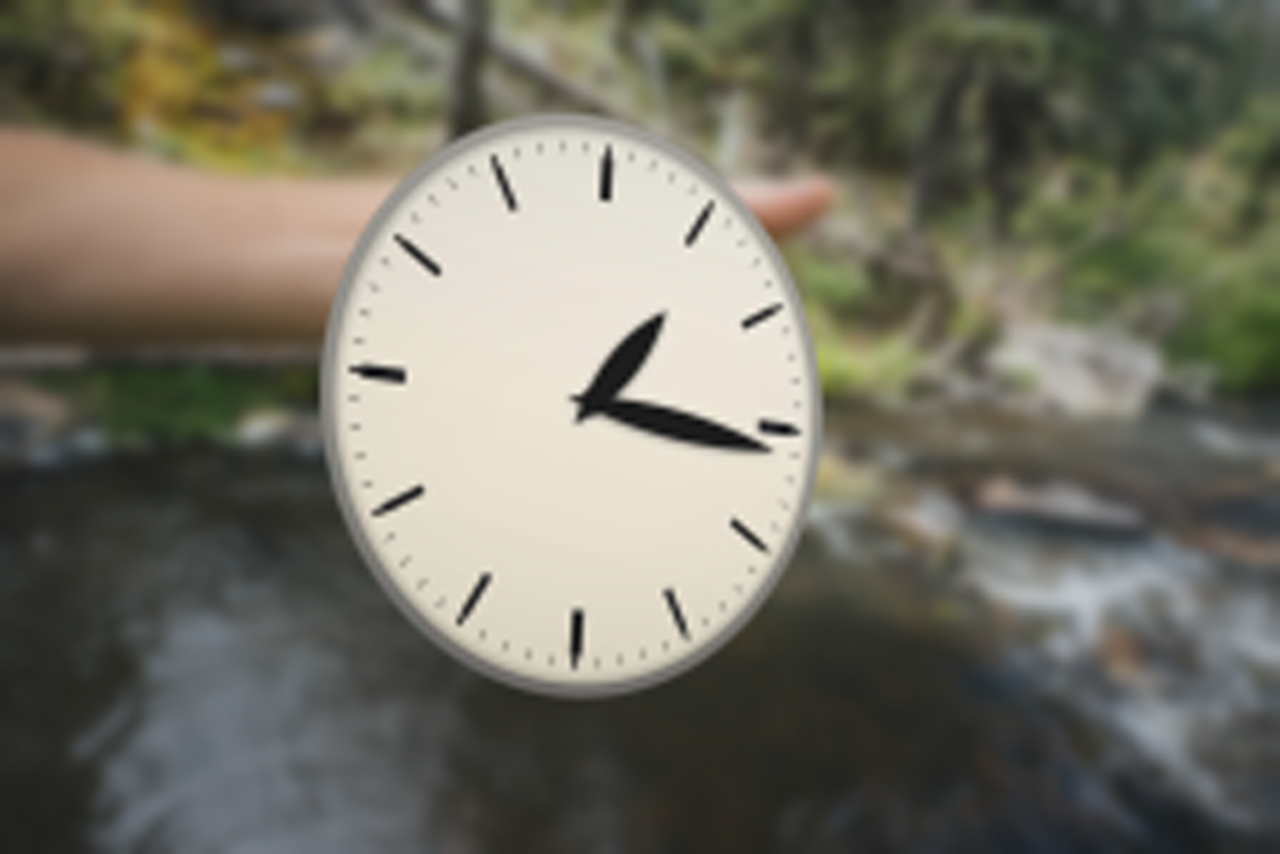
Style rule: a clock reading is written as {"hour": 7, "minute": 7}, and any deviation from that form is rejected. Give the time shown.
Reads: {"hour": 1, "minute": 16}
